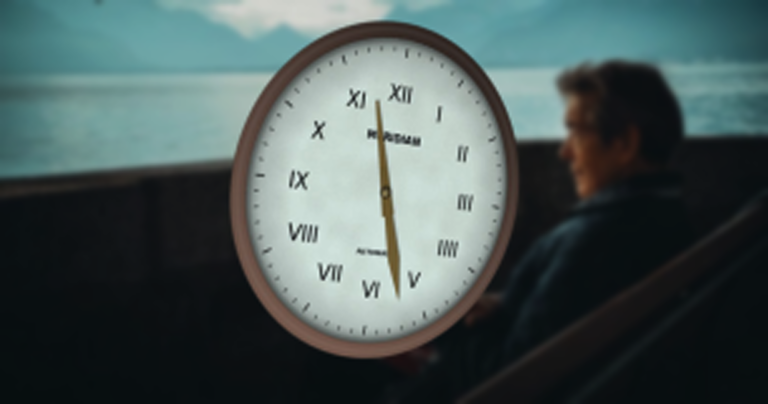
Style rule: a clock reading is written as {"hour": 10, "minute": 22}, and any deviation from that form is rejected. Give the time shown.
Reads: {"hour": 11, "minute": 27}
